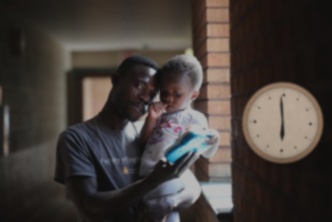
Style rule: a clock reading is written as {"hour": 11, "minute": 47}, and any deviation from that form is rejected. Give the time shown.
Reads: {"hour": 5, "minute": 59}
